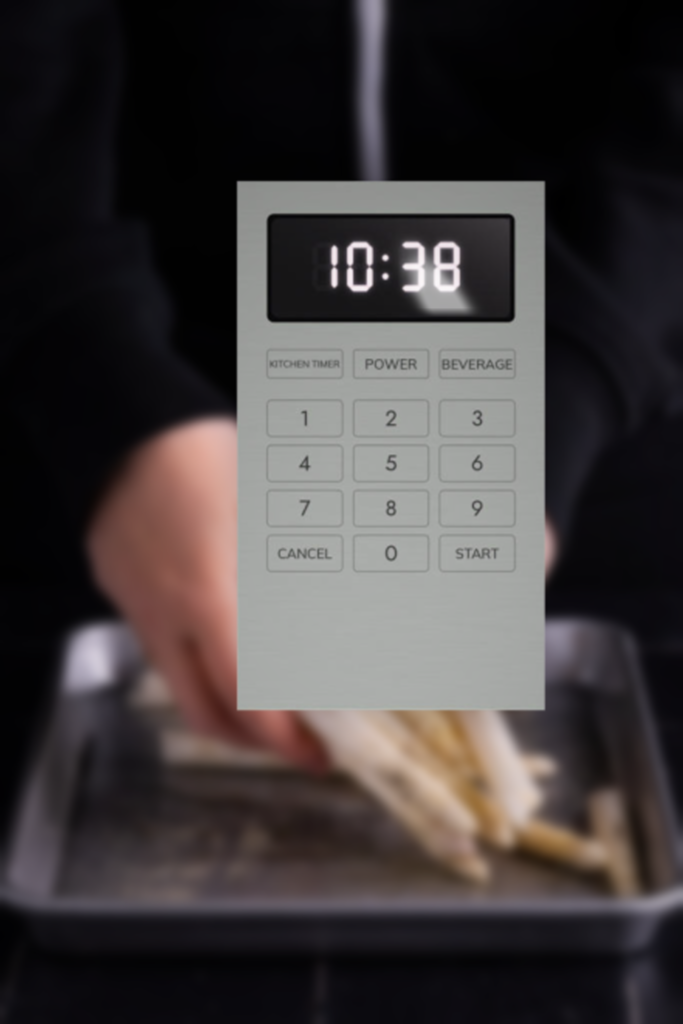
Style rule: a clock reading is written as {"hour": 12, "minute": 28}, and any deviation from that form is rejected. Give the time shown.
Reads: {"hour": 10, "minute": 38}
